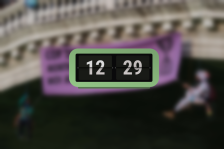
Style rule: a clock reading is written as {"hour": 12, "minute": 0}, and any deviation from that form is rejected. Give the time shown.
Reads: {"hour": 12, "minute": 29}
